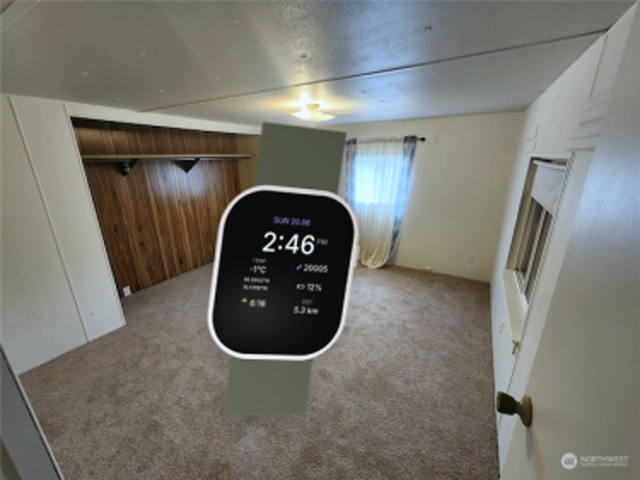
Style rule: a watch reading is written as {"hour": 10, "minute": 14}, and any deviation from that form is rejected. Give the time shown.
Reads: {"hour": 2, "minute": 46}
